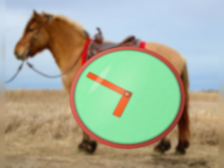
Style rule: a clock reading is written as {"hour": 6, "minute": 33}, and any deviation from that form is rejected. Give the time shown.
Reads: {"hour": 6, "minute": 50}
